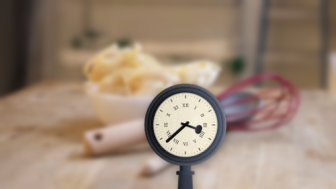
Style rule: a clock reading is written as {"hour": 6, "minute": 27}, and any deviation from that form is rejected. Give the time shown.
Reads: {"hour": 3, "minute": 38}
